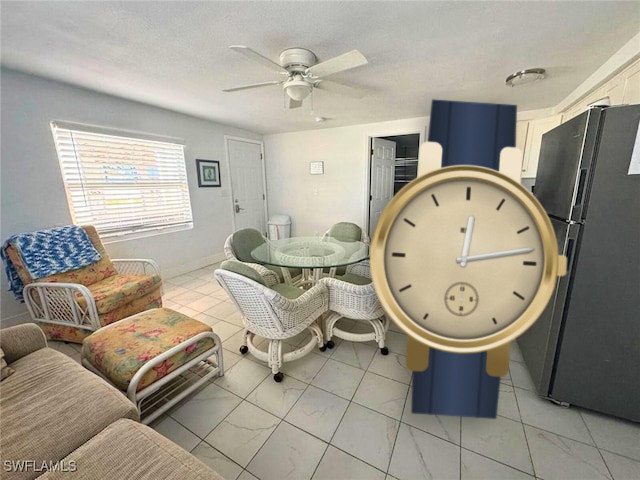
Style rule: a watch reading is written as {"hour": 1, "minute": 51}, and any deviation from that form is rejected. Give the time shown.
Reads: {"hour": 12, "minute": 13}
